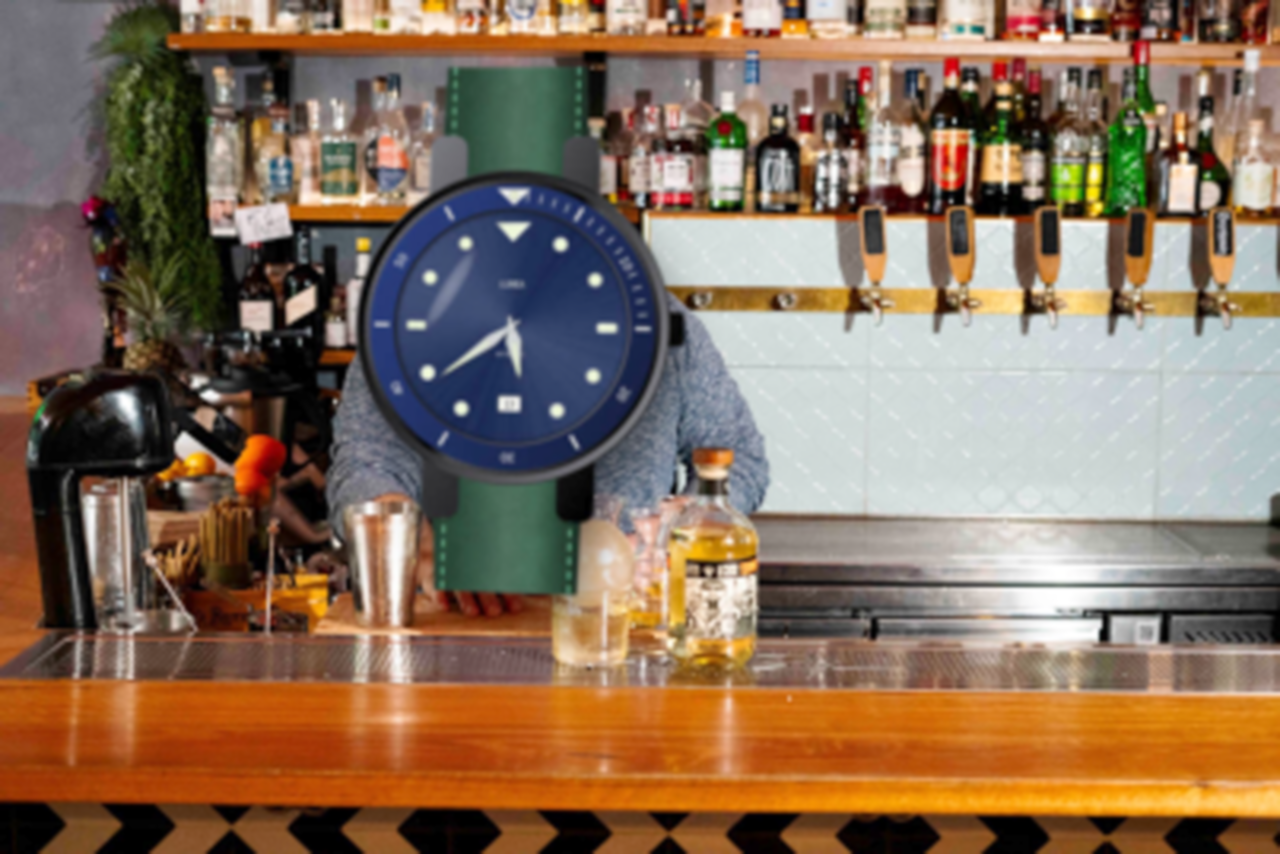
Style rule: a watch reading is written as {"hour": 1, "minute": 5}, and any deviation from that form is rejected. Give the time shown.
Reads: {"hour": 5, "minute": 39}
